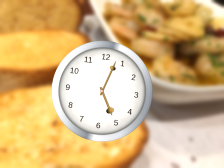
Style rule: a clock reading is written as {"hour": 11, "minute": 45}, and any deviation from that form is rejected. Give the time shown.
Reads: {"hour": 5, "minute": 3}
